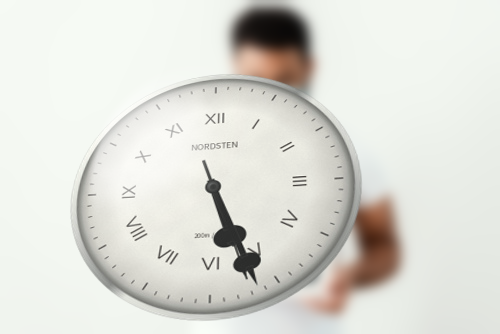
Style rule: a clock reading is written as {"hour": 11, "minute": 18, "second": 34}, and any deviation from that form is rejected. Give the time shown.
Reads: {"hour": 5, "minute": 26, "second": 27}
